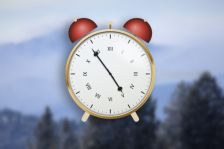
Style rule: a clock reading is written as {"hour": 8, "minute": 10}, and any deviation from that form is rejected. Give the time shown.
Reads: {"hour": 4, "minute": 54}
